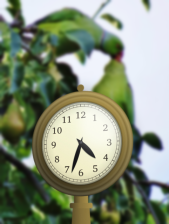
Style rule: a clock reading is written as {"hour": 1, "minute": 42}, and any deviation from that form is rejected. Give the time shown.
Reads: {"hour": 4, "minute": 33}
